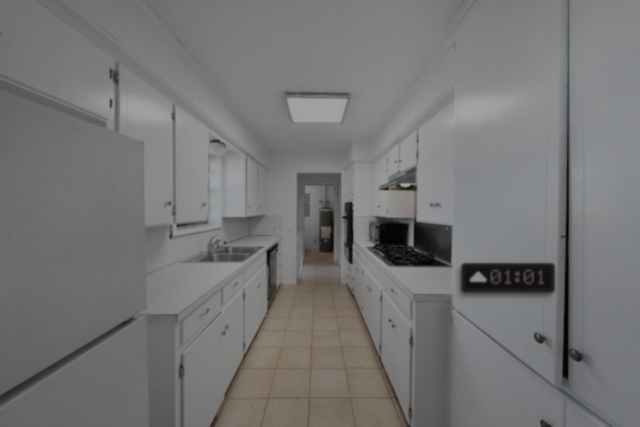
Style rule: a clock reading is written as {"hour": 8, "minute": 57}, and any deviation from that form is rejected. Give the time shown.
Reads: {"hour": 1, "minute": 1}
